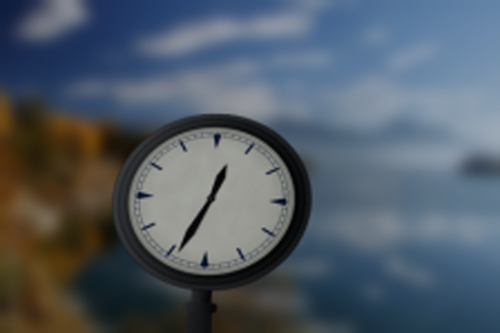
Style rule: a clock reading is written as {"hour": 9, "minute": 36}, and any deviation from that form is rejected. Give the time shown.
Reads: {"hour": 12, "minute": 34}
